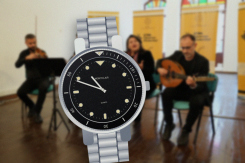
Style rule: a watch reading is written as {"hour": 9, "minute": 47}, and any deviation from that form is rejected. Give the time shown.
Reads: {"hour": 10, "minute": 49}
